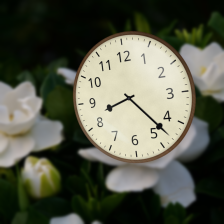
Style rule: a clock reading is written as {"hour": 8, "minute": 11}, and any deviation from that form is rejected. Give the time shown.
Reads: {"hour": 8, "minute": 23}
